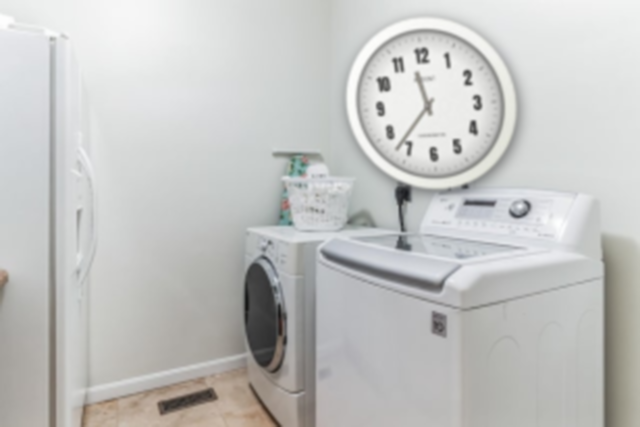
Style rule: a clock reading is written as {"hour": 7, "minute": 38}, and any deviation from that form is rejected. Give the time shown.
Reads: {"hour": 11, "minute": 37}
